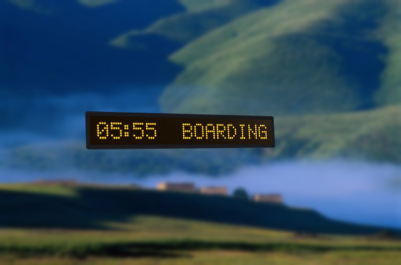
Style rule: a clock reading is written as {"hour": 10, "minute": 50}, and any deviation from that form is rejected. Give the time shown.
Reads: {"hour": 5, "minute": 55}
